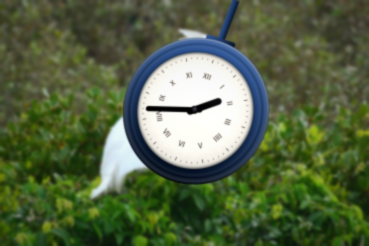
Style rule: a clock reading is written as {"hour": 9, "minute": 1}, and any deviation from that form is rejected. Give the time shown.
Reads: {"hour": 1, "minute": 42}
